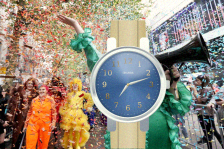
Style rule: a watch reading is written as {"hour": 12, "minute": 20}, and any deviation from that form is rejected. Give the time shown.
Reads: {"hour": 7, "minute": 12}
